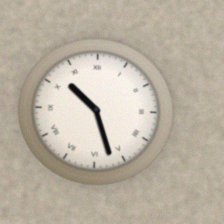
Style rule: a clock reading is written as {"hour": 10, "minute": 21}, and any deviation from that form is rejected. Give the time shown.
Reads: {"hour": 10, "minute": 27}
